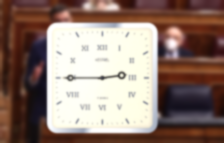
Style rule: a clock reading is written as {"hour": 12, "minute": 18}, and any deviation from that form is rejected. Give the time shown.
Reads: {"hour": 2, "minute": 45}
